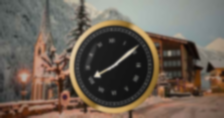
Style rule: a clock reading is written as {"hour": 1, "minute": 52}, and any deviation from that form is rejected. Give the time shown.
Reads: {"hour": 8, "minute": 9}
